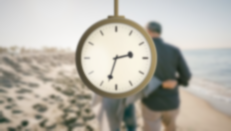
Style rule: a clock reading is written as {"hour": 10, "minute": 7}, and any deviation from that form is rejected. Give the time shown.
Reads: {"hour": 2, "minute": 33}
